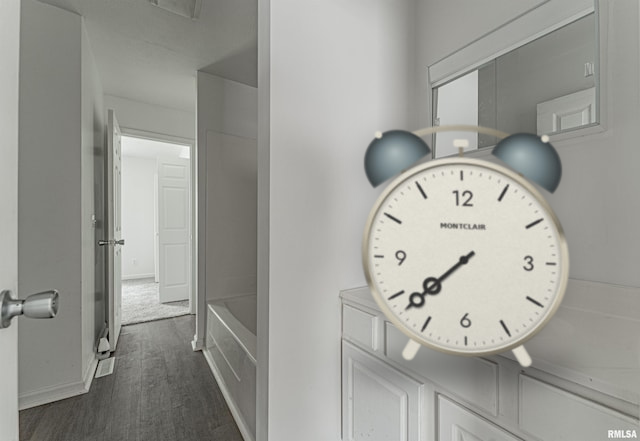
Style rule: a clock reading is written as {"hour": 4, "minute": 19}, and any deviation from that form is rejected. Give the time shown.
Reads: {"hour": 7, "minute": 38}
